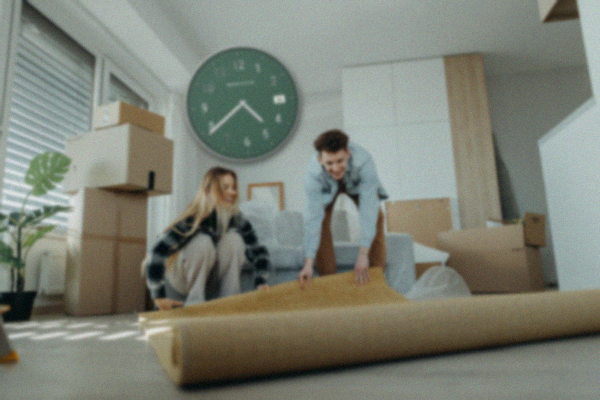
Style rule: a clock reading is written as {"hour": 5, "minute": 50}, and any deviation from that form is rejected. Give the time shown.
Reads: {"hour": 4, "minute": 39}
